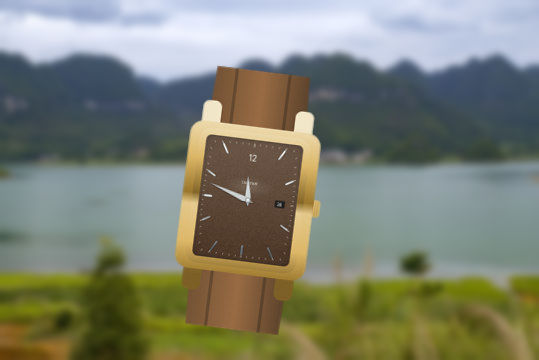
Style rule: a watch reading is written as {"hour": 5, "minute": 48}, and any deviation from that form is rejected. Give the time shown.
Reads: {"hour": 11, "minute": 48}
